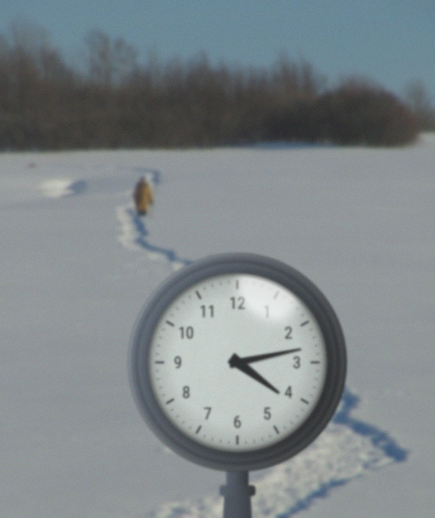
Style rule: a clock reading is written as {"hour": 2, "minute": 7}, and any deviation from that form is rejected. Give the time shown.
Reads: {"hour": 4, "minute": 13}
